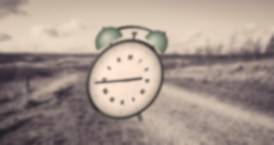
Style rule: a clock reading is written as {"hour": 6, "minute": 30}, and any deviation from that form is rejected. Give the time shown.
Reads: {"hour": 2, "minute": 44}
